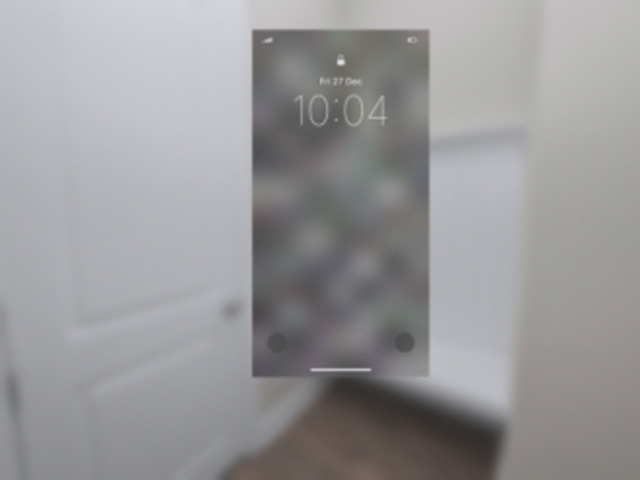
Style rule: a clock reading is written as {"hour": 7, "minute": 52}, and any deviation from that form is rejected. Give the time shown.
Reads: {"hour": 10, "minute": 4}
